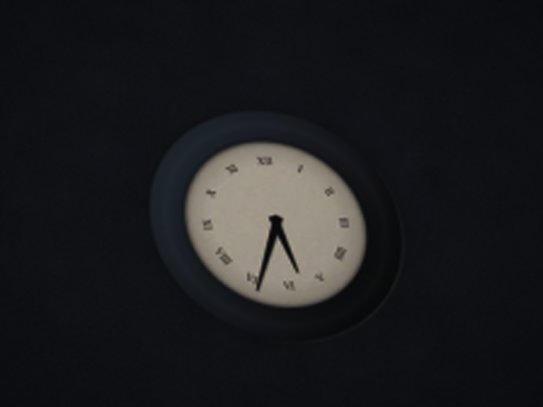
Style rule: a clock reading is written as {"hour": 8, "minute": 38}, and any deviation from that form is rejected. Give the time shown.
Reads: {"hour": 5, "minute": 34}
